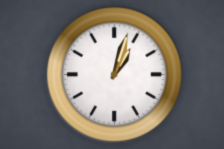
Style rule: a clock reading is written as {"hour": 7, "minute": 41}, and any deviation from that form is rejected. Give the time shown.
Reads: {"hour": 1, "minute": 3}
